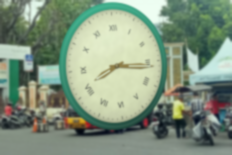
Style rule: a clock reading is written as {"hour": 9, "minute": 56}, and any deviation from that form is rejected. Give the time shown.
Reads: {"hour": 8, "minute": 16}
